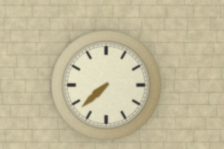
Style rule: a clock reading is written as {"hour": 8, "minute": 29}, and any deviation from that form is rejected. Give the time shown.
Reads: {"hour": 7, "minute": 38}
